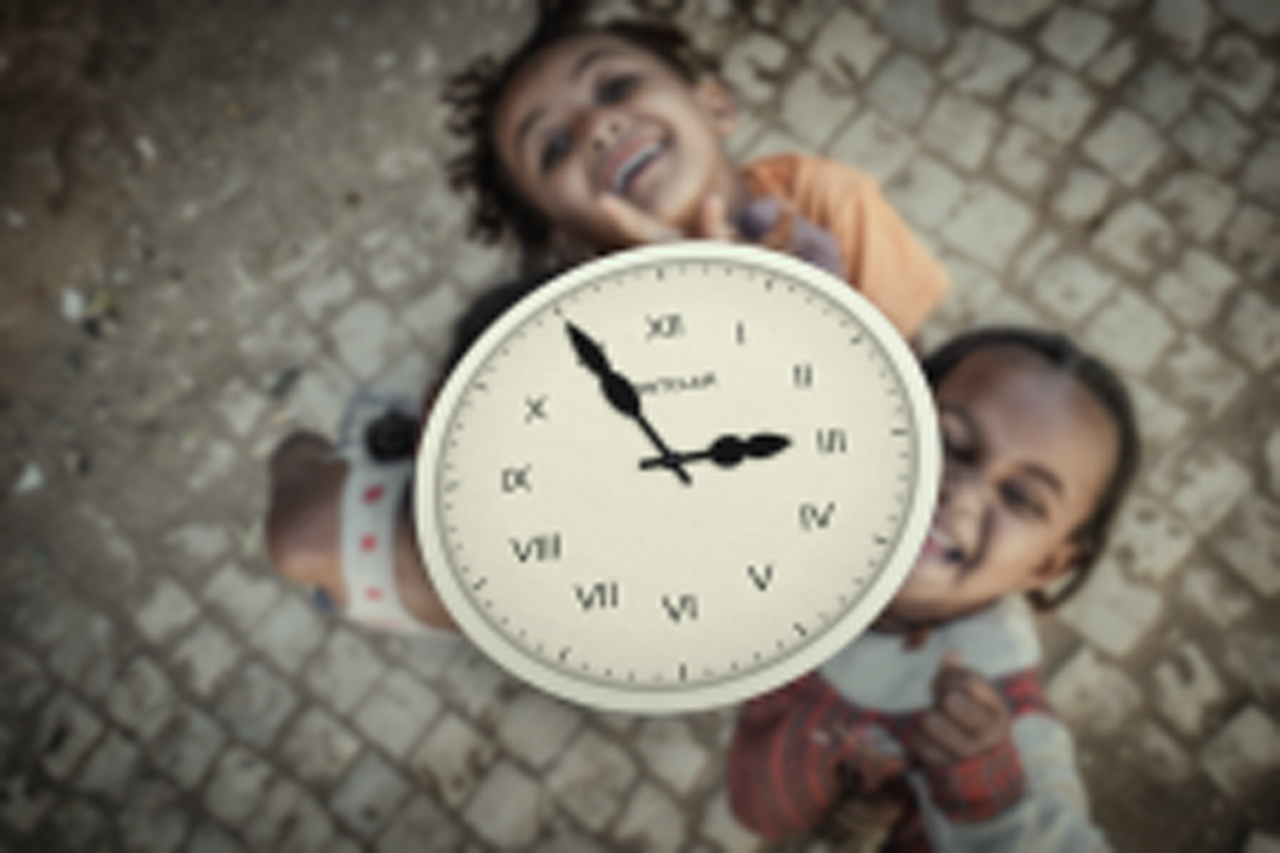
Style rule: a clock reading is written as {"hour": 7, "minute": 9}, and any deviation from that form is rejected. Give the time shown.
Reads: {"hour": 2, "minute": 55}
